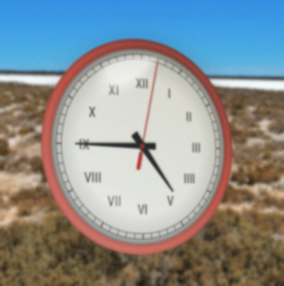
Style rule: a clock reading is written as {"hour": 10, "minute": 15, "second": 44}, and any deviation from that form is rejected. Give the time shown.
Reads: {"hour": 4, "minute": 45, "second": 2}
